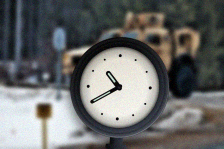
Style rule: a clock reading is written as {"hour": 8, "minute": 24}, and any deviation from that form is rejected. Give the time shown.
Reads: {"hour": 10, "minute": 40}
